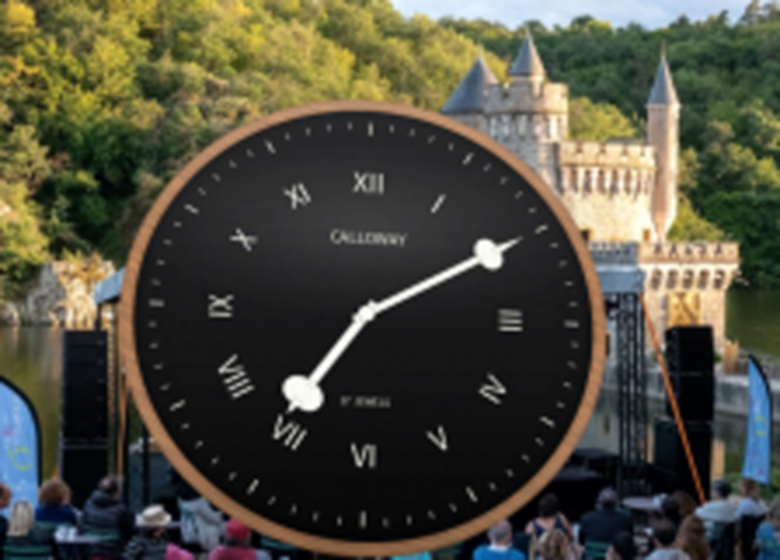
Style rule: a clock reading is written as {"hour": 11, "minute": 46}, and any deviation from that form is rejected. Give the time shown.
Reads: {"hour": 7, "minute": 10}
